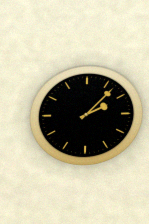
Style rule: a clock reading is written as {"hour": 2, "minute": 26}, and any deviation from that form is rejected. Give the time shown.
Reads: {"hour": 2, "minute": 7}
